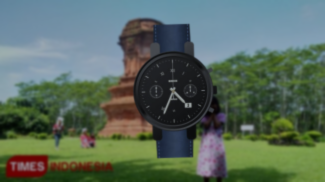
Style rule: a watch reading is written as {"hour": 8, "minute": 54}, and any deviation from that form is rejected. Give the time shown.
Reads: {"hour": 4, "minute": 34}
